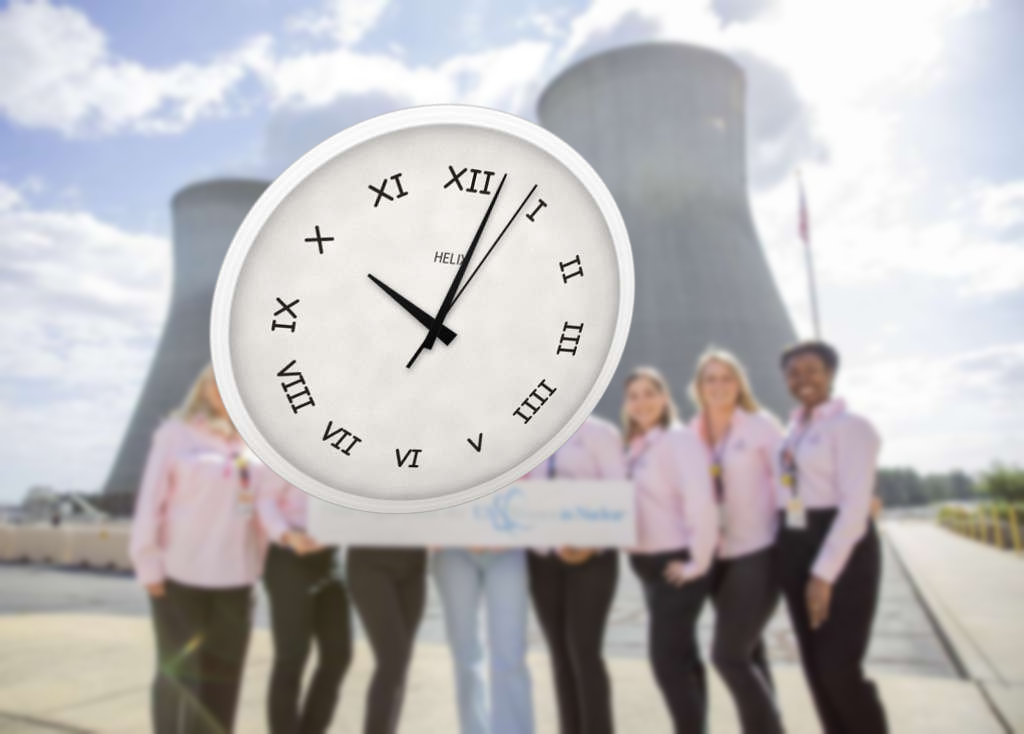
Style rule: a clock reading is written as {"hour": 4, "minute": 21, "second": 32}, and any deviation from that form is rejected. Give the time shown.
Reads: {"hour": 10, "minute": 2, "second": 4}
